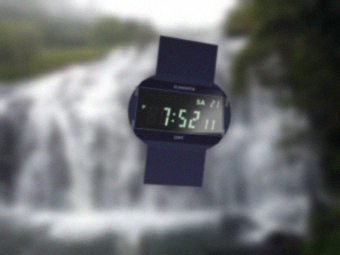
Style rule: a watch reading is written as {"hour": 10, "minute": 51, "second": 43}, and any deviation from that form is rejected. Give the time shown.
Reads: {"hour": 7, "minute": 52, "second": 11}
